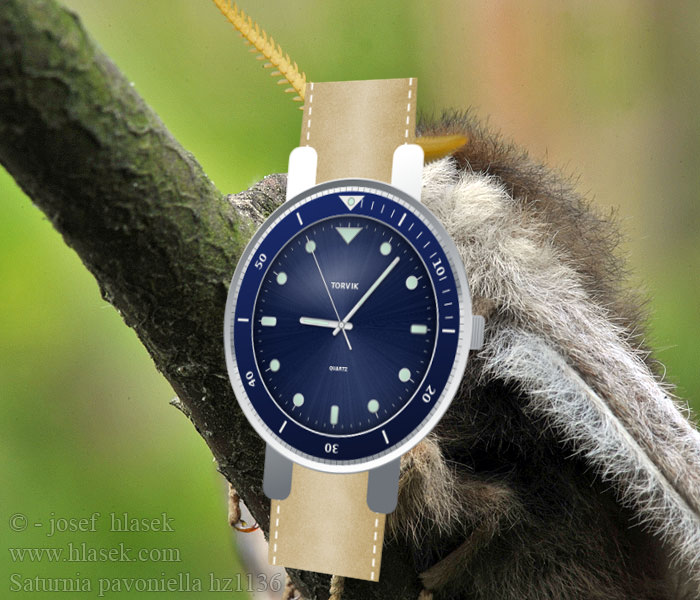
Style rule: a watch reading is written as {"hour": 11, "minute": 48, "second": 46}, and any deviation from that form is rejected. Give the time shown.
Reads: {"hour": 9, "minute": 6, "second": 55}
